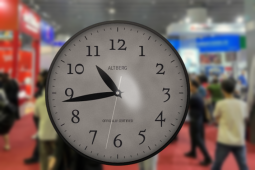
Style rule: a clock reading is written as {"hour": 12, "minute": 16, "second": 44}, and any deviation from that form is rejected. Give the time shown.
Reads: {"hour": 10, "minute": 43, "second": 32}
